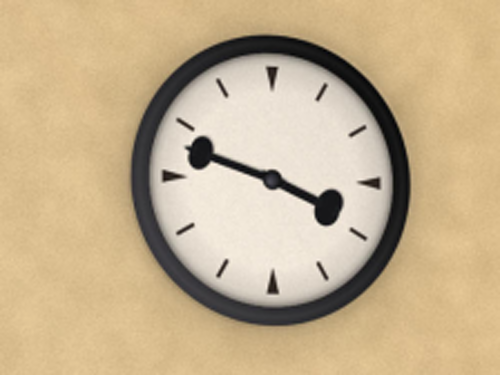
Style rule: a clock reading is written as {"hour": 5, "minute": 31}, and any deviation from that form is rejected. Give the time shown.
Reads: {"hour": 3, "minute": 48}
